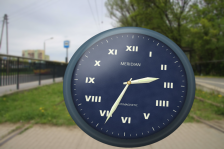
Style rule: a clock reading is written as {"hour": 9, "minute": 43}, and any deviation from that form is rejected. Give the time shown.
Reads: {"hour": 2, "minute": 34}
